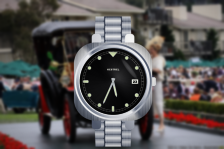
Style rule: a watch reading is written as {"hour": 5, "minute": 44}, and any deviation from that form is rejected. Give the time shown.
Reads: {"hour": 5, "minute": 34}
